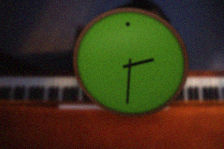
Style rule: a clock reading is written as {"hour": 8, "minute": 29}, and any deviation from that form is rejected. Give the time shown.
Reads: {"hour": 2, "minute": 31}
